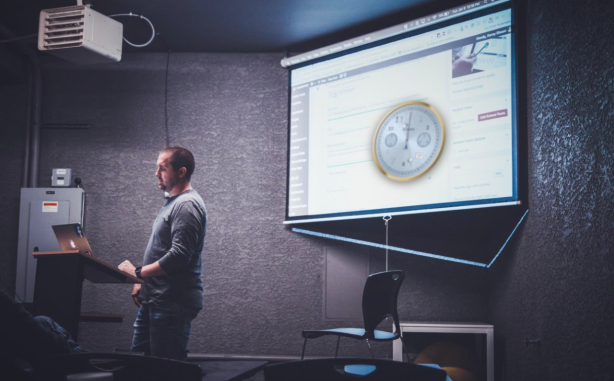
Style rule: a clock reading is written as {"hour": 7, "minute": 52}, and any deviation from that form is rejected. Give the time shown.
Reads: {"hour": 11, "minute": 27}
